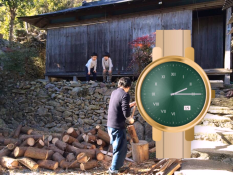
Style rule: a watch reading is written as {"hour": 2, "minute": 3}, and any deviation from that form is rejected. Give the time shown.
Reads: {"hour": 2, "minute": 15}
